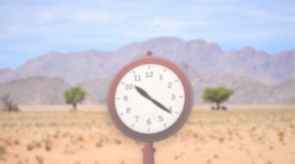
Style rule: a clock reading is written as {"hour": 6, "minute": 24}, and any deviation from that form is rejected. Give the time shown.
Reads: {"hour": 10, "minute": 21}
